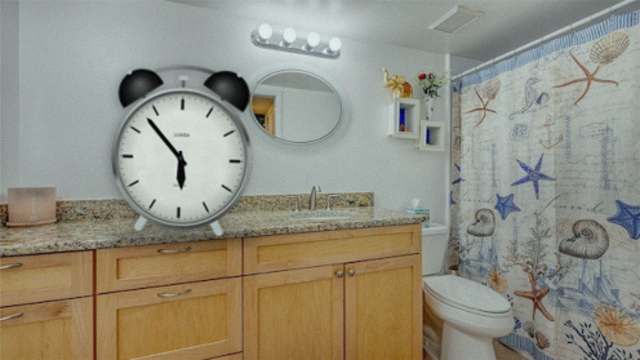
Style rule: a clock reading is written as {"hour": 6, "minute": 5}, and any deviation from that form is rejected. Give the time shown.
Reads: {"hour": 5, "minute": 53}
